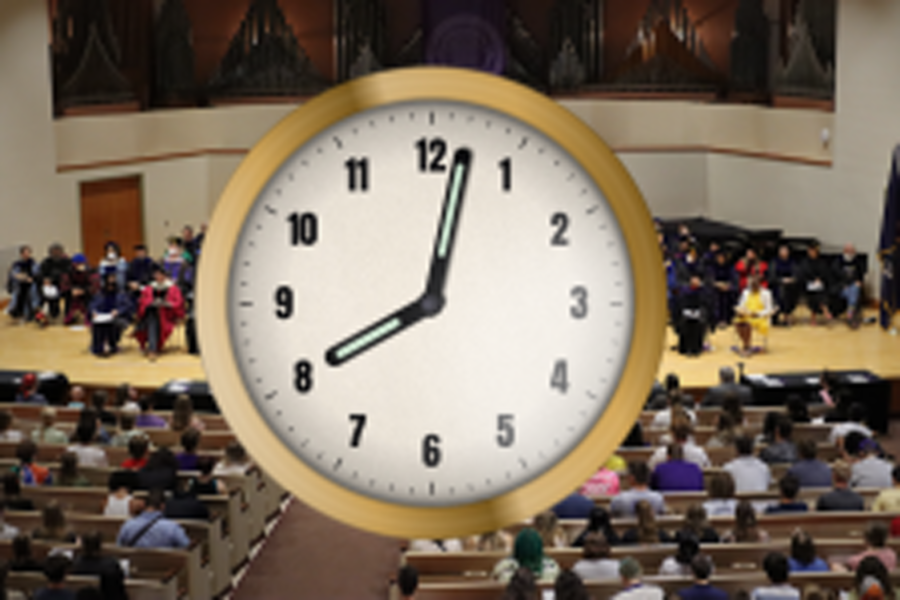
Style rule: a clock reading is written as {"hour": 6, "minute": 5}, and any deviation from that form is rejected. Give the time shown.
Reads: {"hour": 8, "minute": 2}
